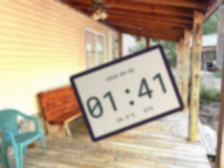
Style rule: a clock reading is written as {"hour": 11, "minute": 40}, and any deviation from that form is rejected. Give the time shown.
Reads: {"hour": 1, "minute": 41}
